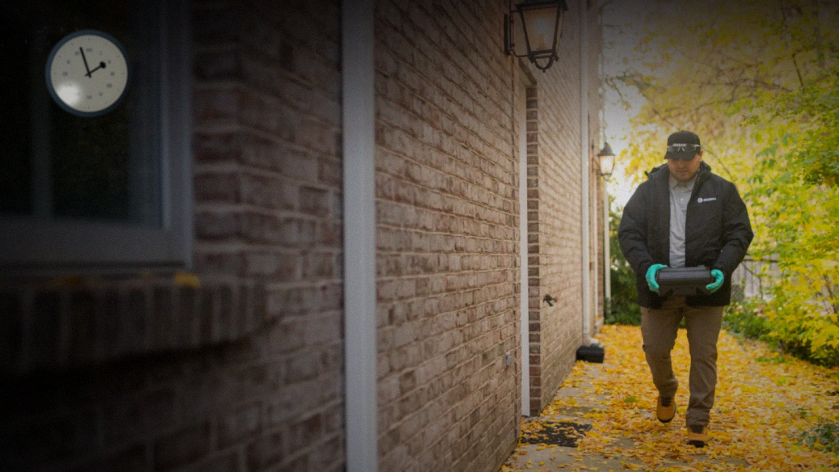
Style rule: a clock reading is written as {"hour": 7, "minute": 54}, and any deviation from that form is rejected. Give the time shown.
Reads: {"hour": 1, "minute": 57}
